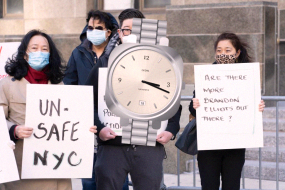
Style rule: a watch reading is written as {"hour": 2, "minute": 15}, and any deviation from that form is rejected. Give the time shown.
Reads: {"hour": 3, "minute": 18}
